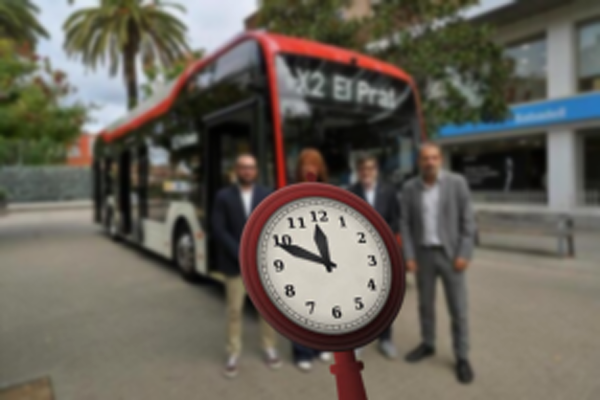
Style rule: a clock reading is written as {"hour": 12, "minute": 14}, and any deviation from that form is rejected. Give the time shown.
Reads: {"hour": 11, "minute": 49}
